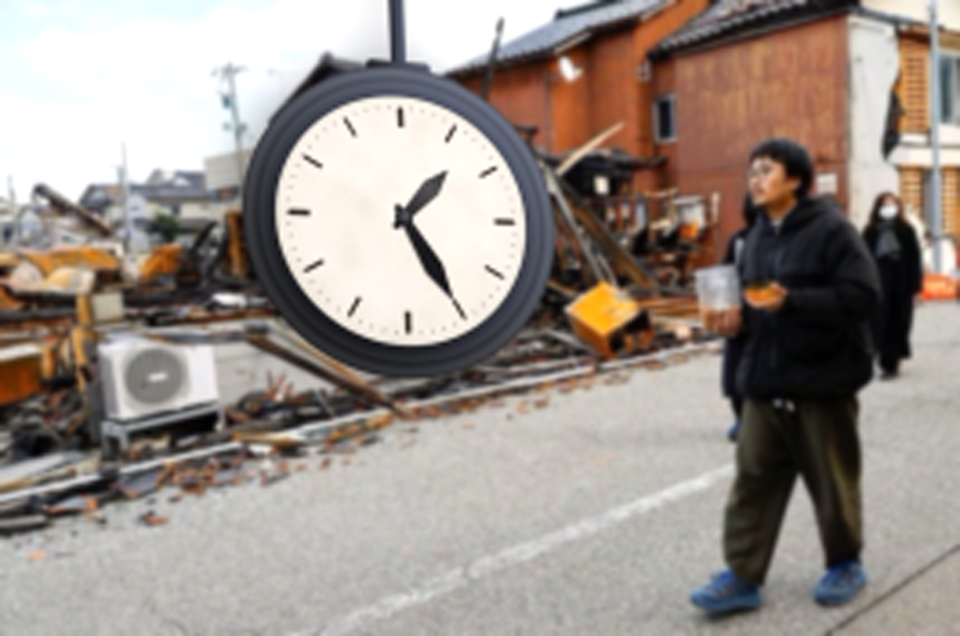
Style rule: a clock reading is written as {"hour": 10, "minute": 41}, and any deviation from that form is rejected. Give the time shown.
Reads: {"hour": 1, "minute": 25}
